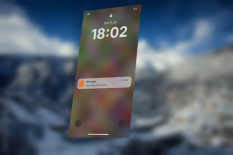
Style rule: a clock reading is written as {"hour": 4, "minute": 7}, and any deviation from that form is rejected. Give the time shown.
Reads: {"hour": 18, "minute": 2}
